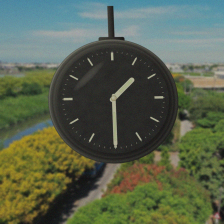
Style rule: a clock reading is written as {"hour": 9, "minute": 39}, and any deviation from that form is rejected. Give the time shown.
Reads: {"hour": 1, "minute": 30}
